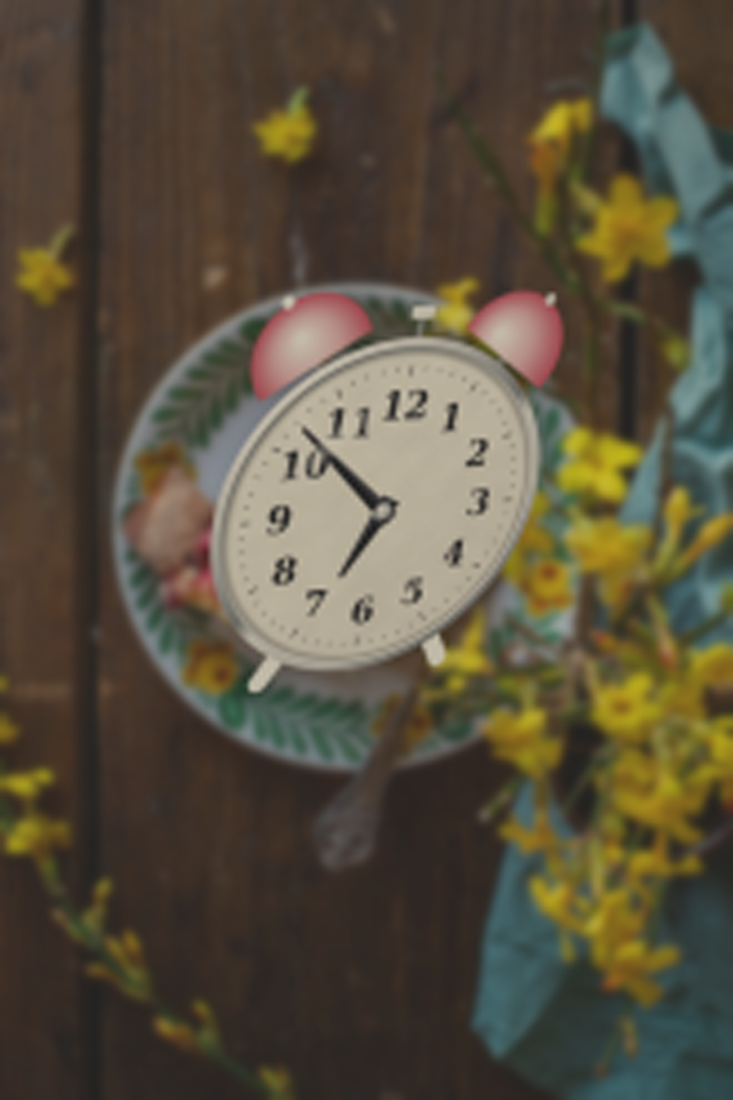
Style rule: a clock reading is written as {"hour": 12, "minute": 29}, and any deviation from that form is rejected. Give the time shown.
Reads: {"hour": 6, "minute": 52}
